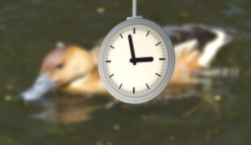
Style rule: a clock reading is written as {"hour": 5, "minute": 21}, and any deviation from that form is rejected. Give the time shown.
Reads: {"hour": 2, "minute": 58}
